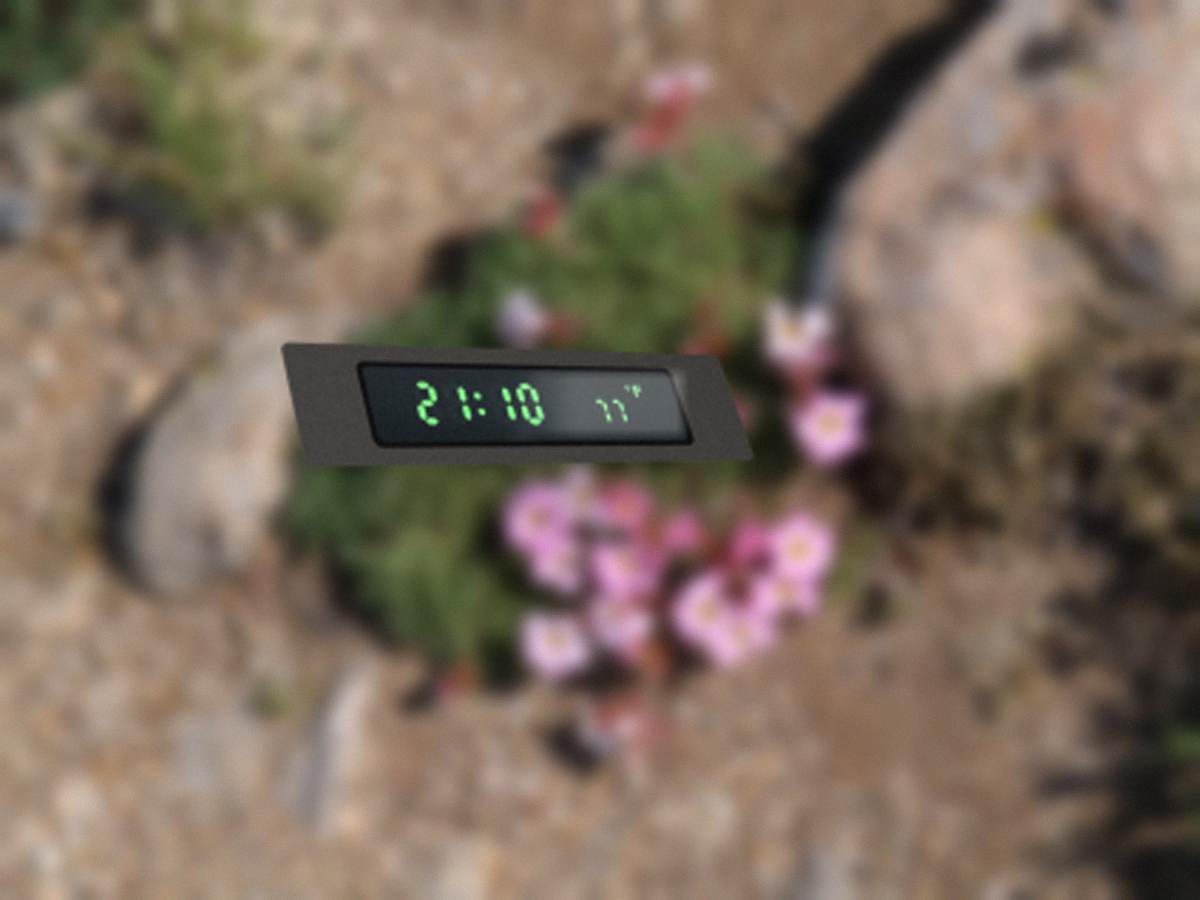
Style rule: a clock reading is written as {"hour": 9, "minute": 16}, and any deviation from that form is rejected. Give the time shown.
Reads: {"hour": 21, "minute": 10}
